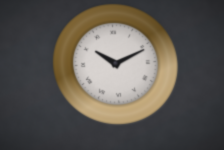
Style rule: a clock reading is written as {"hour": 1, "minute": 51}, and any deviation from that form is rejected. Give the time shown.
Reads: {"hour": 10, "minute": 11}
